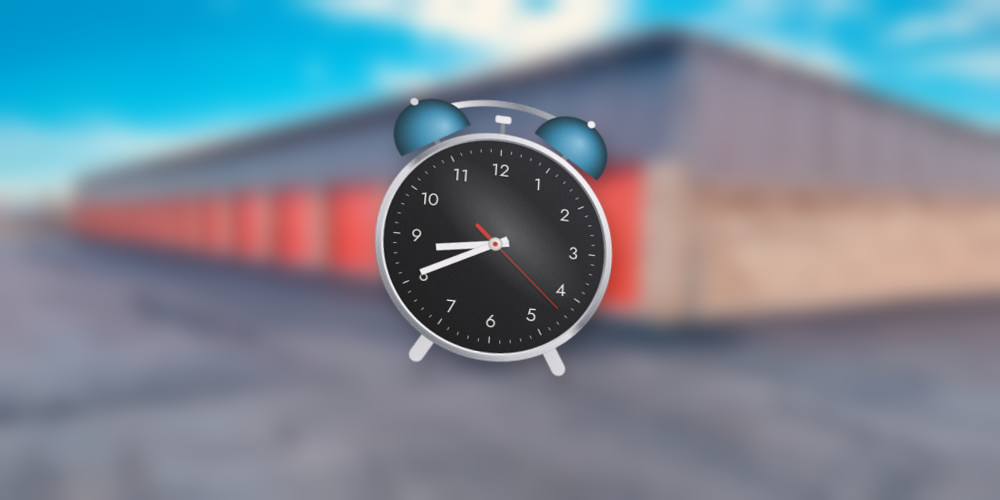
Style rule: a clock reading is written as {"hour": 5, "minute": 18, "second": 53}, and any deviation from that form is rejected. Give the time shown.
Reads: {"hour": 8, "minute": 40, "second": 22}
